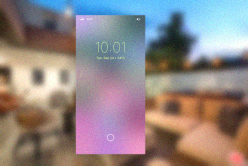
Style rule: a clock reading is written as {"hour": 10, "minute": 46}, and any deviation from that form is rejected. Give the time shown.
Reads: {"hour": 10, "minute": 1}
